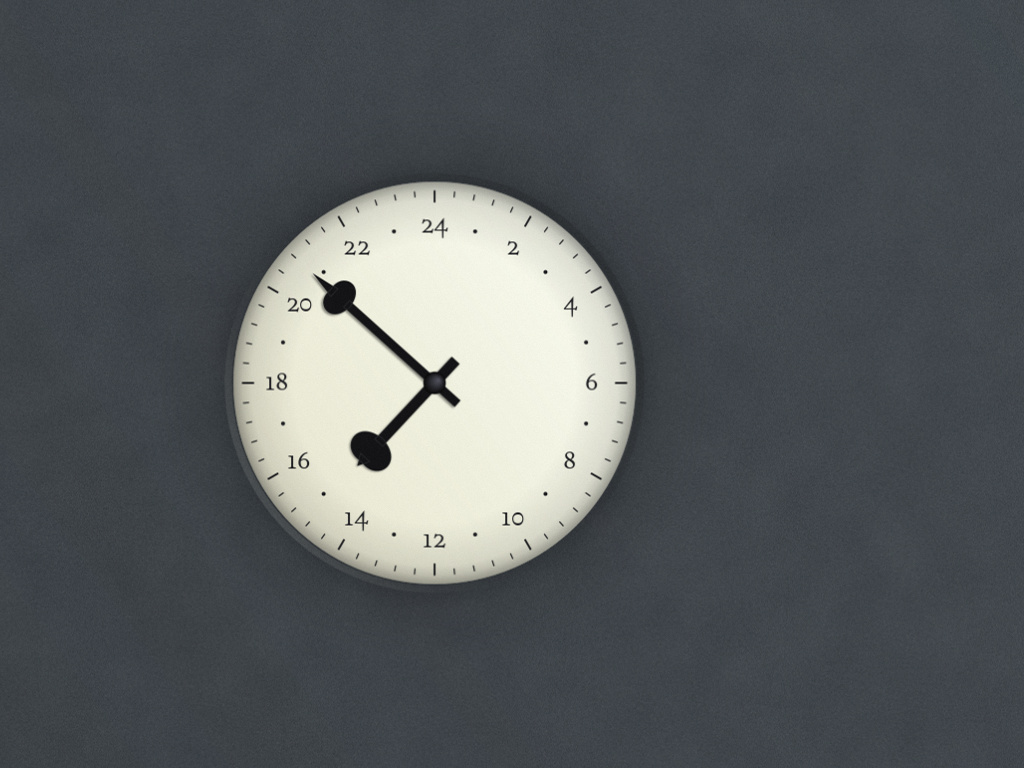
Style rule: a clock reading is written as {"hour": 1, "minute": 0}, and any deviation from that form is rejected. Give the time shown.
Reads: {"hour": 14, "minute": 52}
